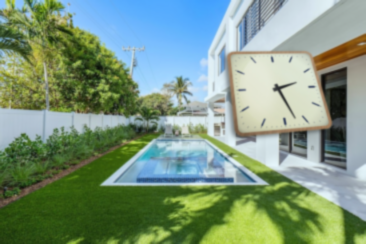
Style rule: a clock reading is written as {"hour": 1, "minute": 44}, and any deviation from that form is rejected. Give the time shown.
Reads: {"hour": 2, "minute": 27}
